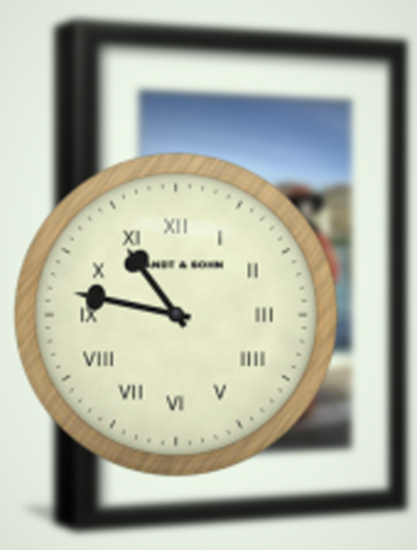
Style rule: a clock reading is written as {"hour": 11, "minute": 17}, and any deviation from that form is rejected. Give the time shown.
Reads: {"hour": 10, "minute": 47}
